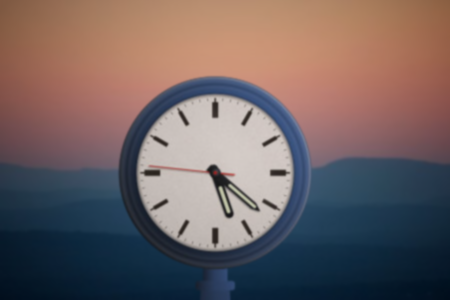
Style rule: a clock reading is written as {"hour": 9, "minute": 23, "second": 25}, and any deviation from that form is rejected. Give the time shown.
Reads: {"hour": 5, "minute": 21, "second": 46}
